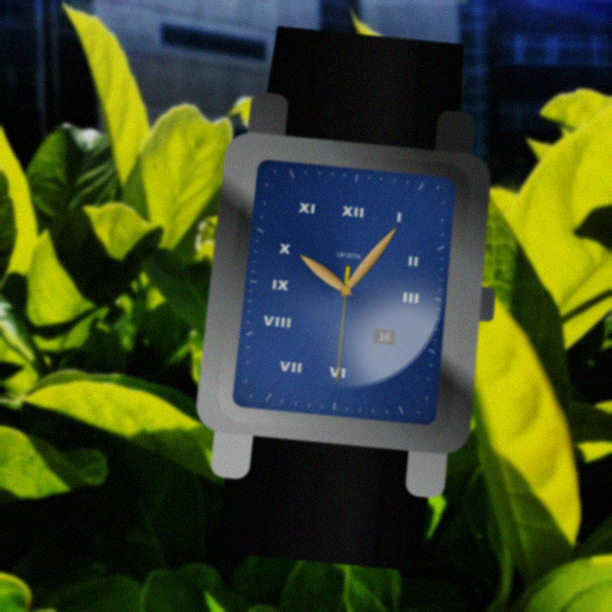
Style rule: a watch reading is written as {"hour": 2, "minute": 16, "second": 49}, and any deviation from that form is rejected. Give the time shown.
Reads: {"hour": 10, "minute": 5, "second": 30}
